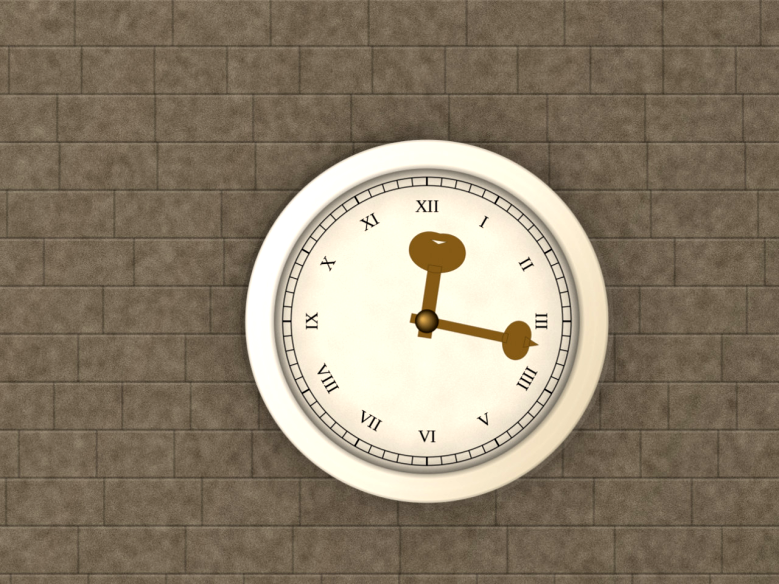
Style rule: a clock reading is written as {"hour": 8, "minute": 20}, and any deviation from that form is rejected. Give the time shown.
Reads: {"hour": 12, "minute": 17}
